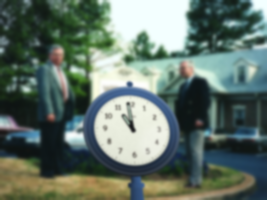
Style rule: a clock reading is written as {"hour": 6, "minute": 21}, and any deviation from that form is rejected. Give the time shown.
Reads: {"hour": 10, "minute": 59}
